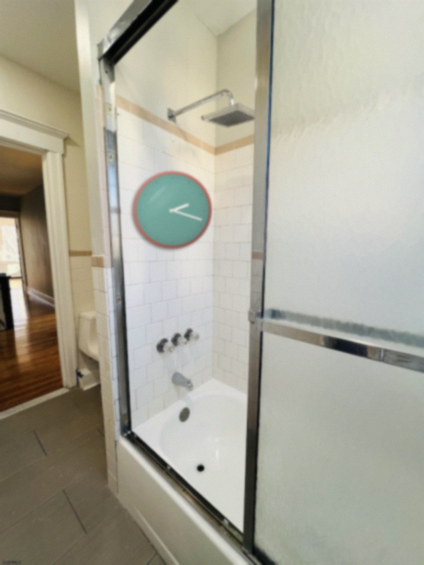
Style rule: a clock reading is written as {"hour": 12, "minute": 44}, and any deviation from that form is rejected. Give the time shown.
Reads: {"hour": 2, "minute": 18}
